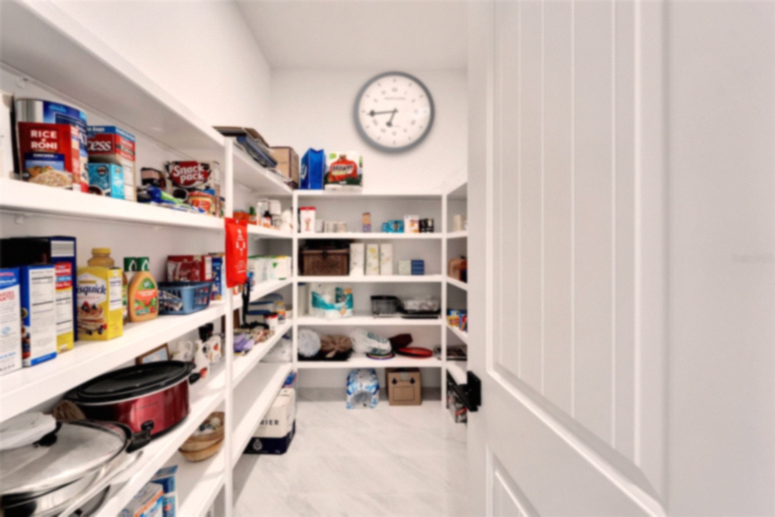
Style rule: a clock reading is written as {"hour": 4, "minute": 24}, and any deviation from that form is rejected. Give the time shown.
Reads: {"hour": 6, "minute": 44}
